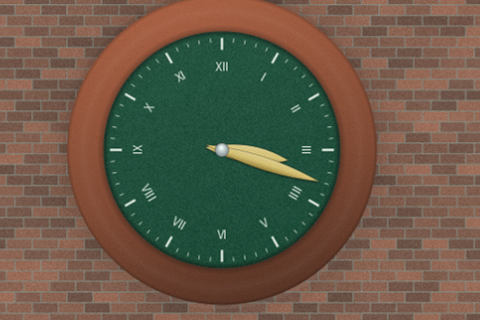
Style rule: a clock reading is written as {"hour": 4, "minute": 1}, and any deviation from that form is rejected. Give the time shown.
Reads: {"hour": 3, "minute": 18}
